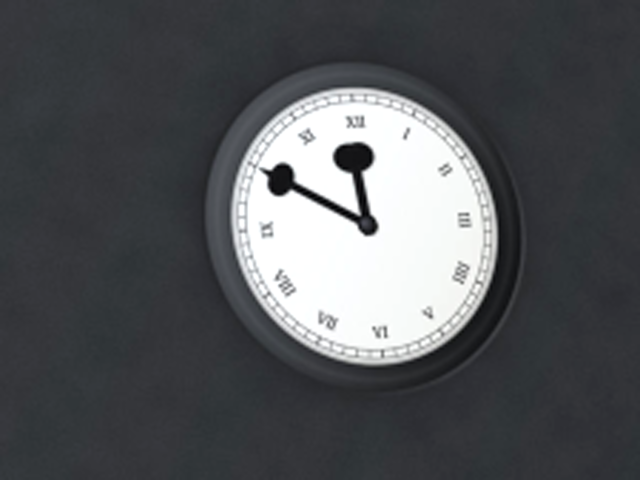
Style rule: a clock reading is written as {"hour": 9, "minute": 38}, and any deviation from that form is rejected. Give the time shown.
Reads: {"hour": 11, "minute": 50}
